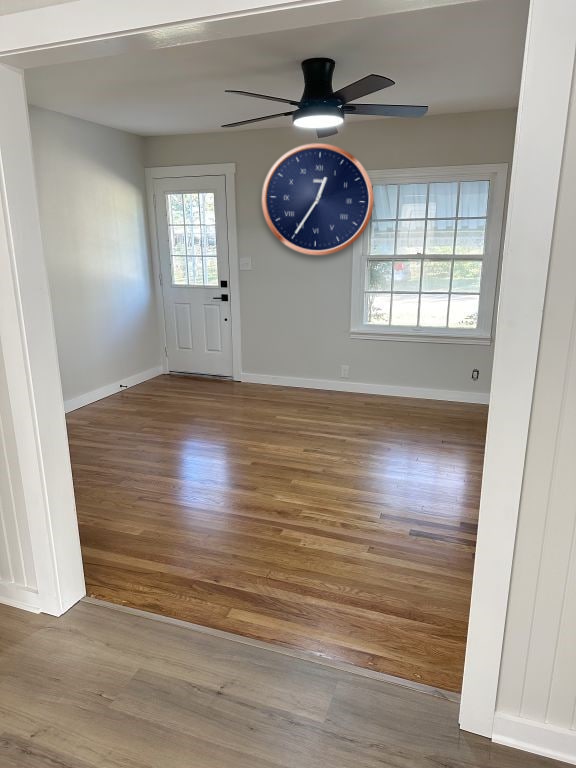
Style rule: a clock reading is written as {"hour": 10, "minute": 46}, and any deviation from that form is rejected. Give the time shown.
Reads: {"hour": 12, "minute": 35}
